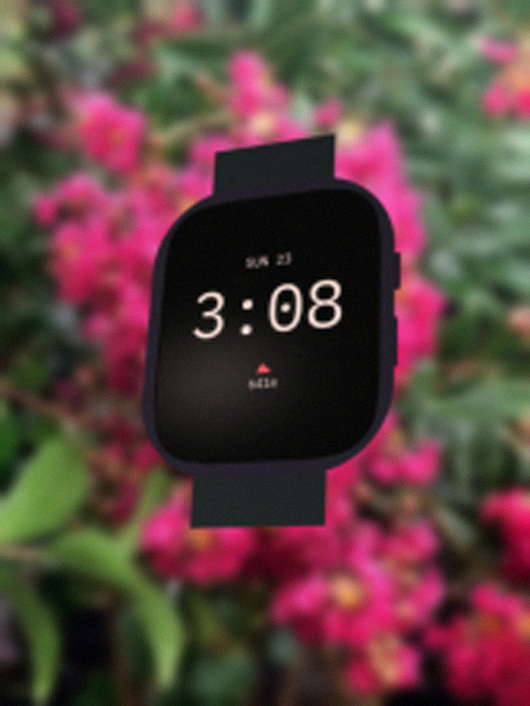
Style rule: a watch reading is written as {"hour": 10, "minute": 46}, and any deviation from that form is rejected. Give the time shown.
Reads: {"hour": 3, "minute": 8}
